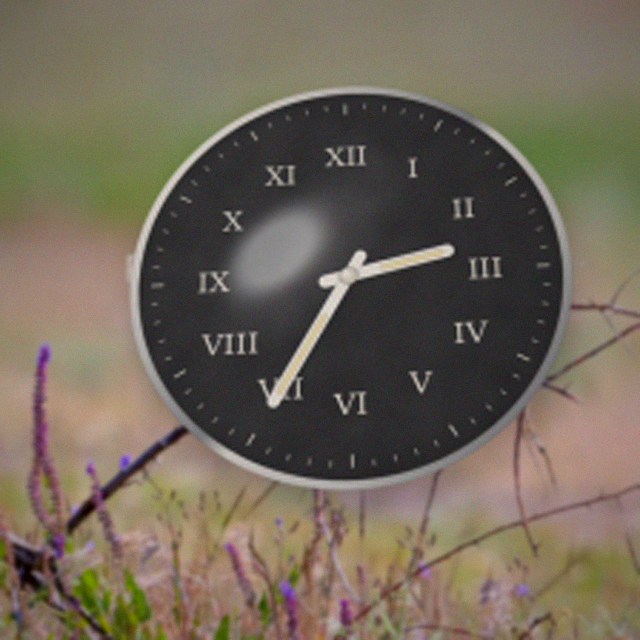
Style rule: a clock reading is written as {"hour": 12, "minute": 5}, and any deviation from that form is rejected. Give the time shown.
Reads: {"hour": 2, "minute": 35}
